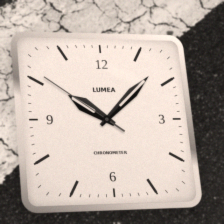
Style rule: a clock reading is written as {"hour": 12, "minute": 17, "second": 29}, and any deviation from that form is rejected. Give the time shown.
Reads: {"hour": 10, "minute": 7, "second": 51}
